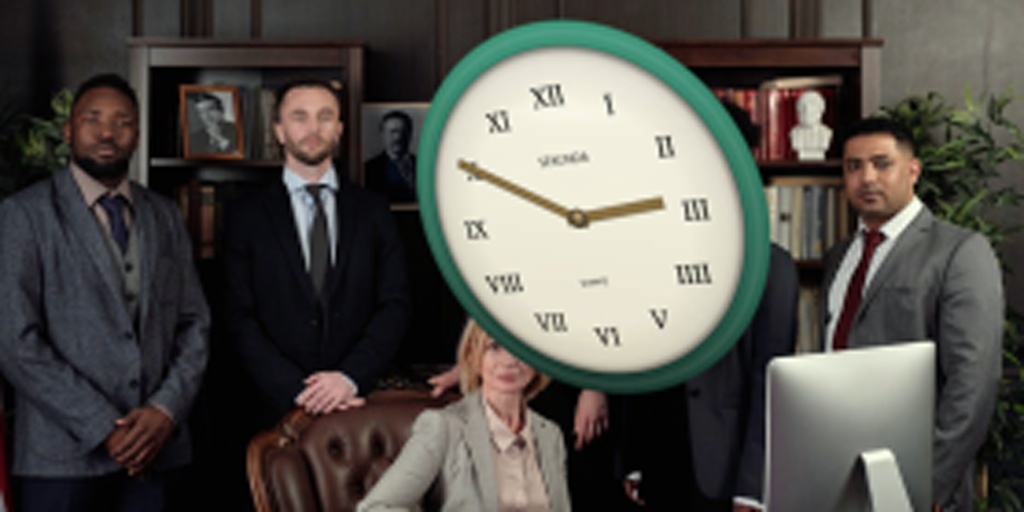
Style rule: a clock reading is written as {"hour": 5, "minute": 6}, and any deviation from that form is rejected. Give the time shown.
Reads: {"hour": 2, "minute": 50}
